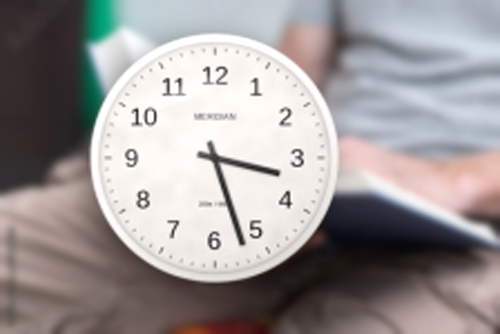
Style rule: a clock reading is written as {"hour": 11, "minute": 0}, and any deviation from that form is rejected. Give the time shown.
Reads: {"hour": 3, "minute": 27}
